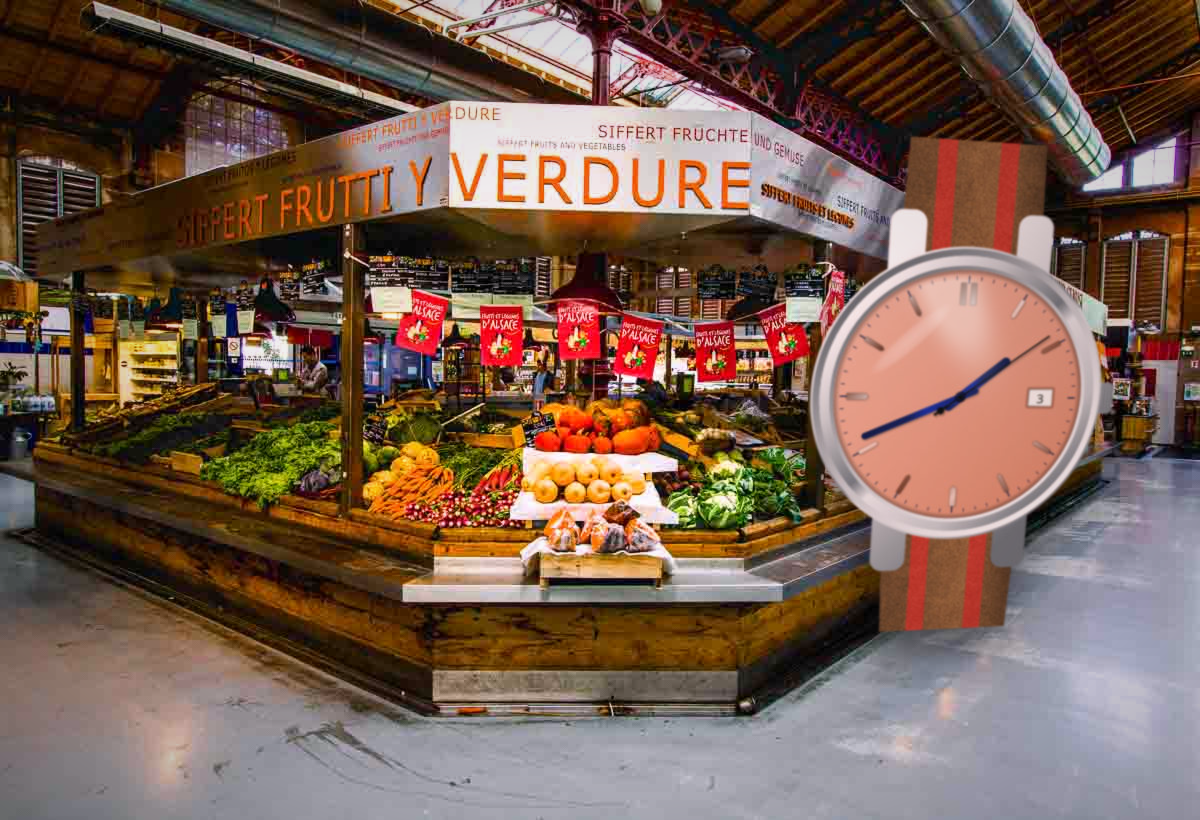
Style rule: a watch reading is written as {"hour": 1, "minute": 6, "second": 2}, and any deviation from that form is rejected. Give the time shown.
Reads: {"hour": 1, "minute": 41, "second": 9}
